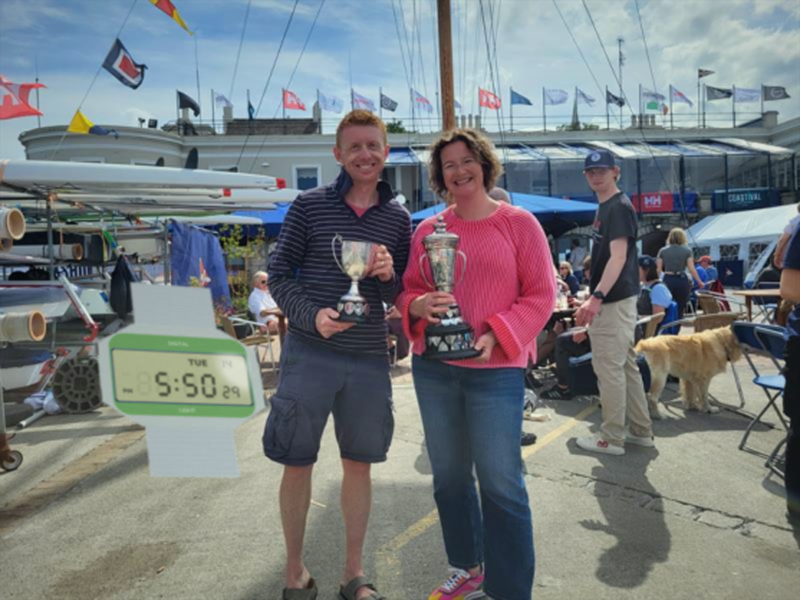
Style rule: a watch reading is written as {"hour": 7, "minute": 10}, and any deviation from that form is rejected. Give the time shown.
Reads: {"hour": 5, "minute": 50}
